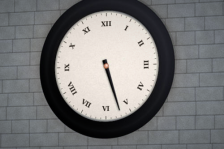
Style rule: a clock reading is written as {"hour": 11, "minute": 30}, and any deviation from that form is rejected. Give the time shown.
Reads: {"hour": 5, "minute": 27}
